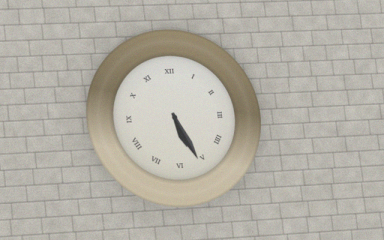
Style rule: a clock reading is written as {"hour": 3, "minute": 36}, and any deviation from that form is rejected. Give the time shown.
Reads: {"hour": 5, "minute": 26}
